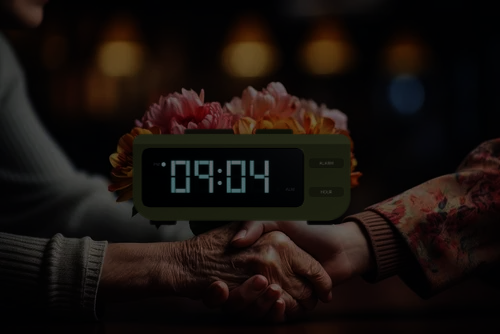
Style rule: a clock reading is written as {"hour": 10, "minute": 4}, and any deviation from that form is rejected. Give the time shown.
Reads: {"hour": 9, "minute": 4}
